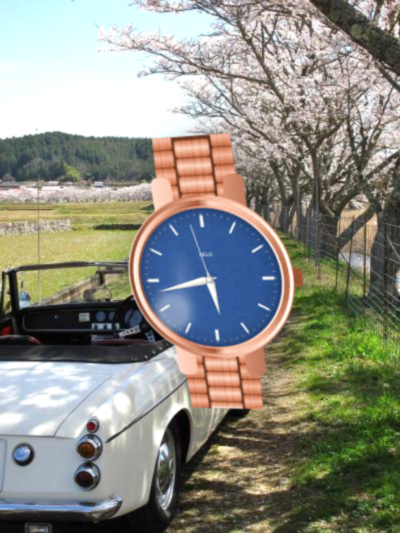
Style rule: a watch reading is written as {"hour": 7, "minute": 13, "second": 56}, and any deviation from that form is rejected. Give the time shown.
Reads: {"hour": 5, "minute": 42, "second": 58}
